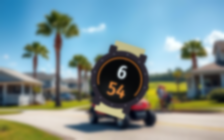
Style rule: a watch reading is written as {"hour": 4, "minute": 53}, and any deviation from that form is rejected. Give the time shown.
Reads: {"hour": 6, "minute": 54}
